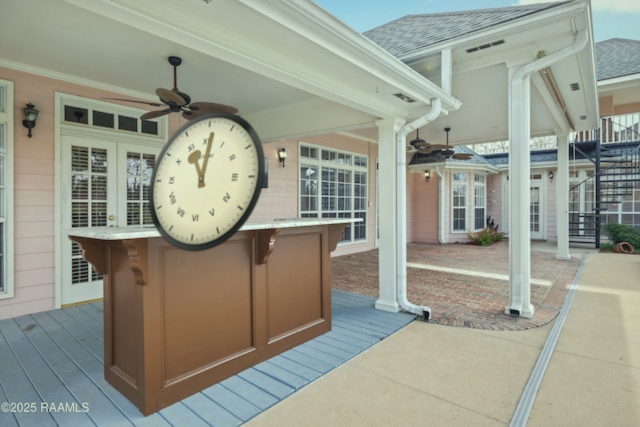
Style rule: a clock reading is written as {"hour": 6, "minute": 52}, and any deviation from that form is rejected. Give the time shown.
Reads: {"hour": 11, "minute": 1}
